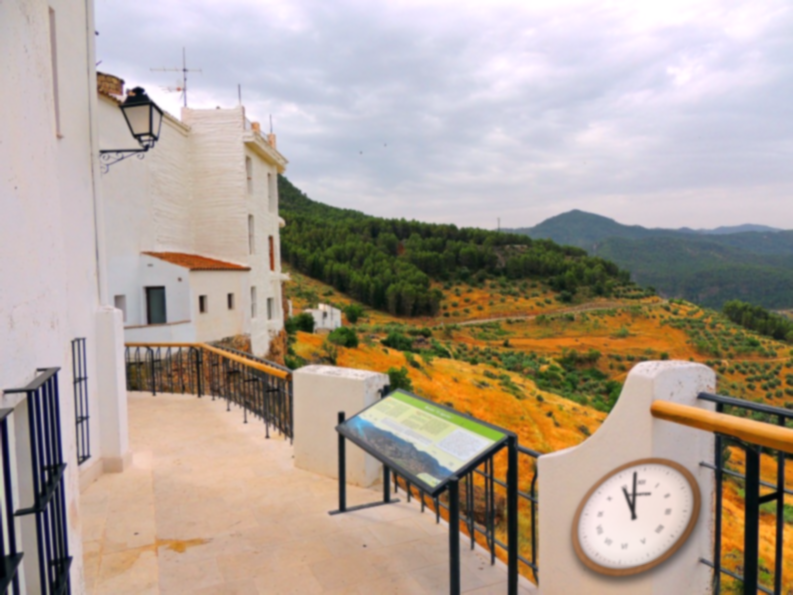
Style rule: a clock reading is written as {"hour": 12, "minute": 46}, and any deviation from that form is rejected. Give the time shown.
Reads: {"hour": 10, "minute": 58}
